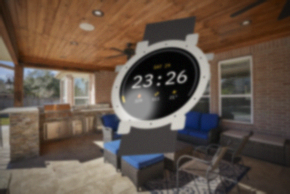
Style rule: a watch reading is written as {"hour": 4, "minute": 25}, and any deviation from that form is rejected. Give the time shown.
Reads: {"hour": 23, "minute": 26}
